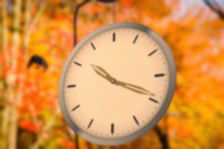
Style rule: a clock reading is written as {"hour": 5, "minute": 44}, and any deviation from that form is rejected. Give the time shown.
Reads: {"hour": 10, "minute": 19}
